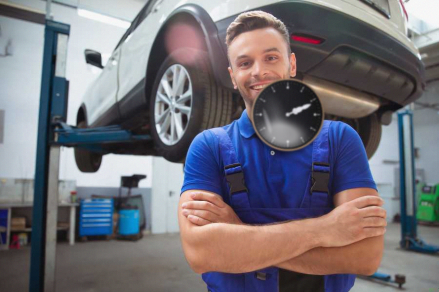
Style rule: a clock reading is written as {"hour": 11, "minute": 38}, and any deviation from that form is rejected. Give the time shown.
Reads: {"hour": 2, "minute": 11}
